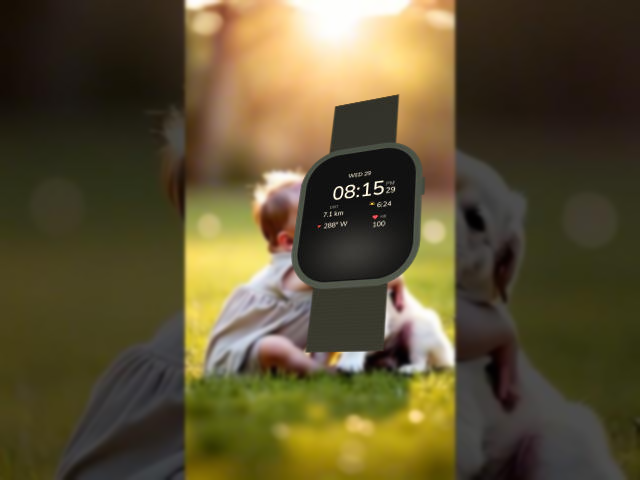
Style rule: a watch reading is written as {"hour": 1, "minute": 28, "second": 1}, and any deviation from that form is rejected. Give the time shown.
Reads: {"hour": 8, "minute": 15, "second": 29}
